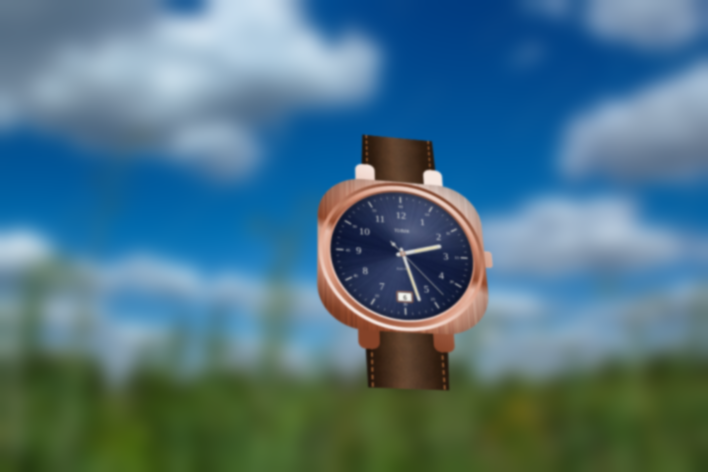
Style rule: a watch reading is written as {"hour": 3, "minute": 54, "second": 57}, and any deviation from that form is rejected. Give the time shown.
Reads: {"hour": 2, "minute": 27, "second": 23}
